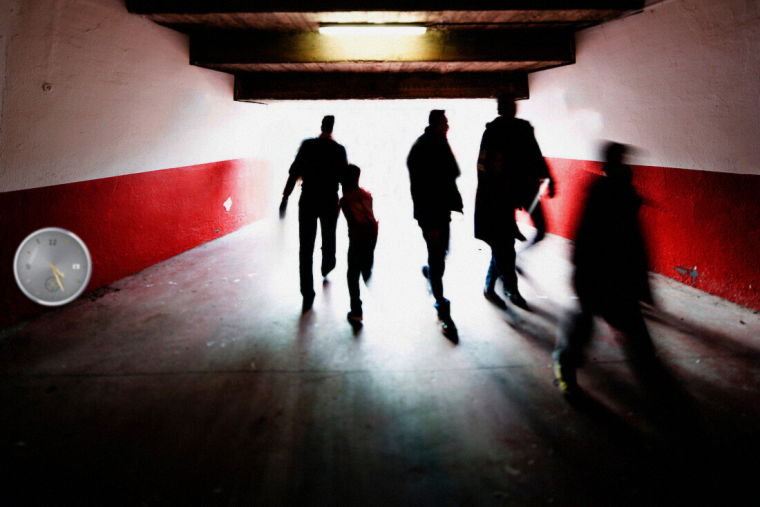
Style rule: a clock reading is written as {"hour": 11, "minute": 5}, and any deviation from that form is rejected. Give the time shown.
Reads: {"hour": 4, "minute": 26}
